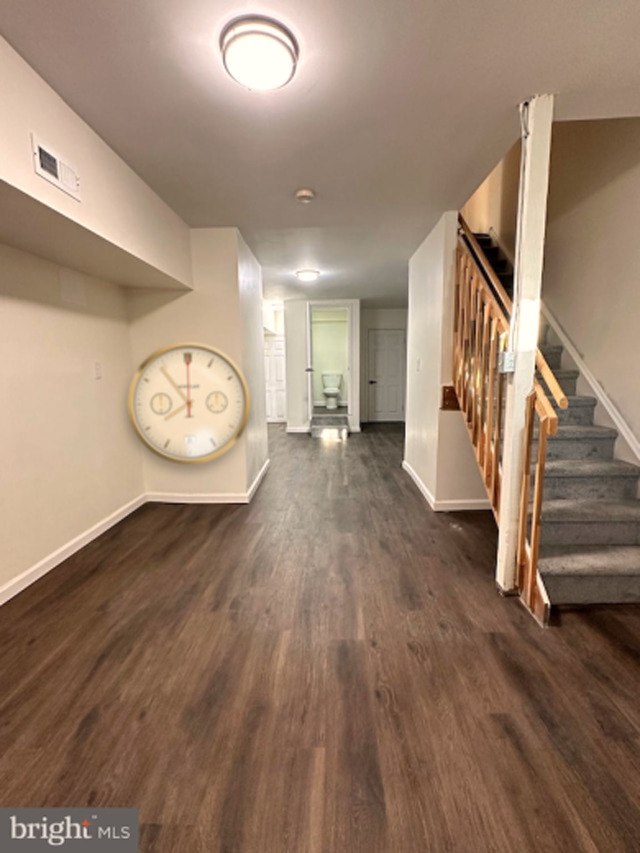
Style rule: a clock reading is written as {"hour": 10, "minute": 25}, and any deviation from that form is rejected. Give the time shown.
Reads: {"hour": 7, "minute": 54}
